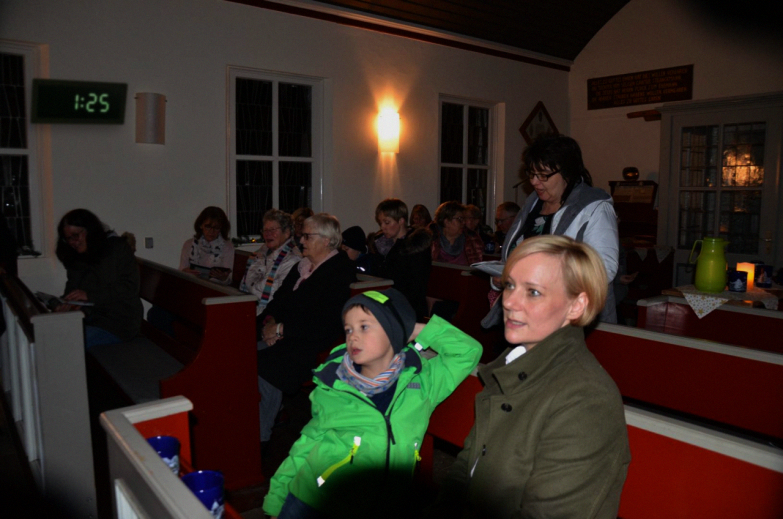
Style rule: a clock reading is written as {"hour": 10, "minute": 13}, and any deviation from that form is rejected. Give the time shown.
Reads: {"hour": 1, "minute": 25}
